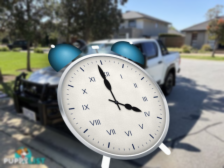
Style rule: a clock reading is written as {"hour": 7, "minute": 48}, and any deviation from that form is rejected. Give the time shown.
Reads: {"hour": 3, "minute": 59}
